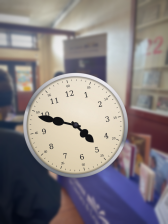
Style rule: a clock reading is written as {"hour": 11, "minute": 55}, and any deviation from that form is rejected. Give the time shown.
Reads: {"hour": 4, "minute": 49}
